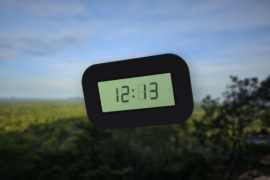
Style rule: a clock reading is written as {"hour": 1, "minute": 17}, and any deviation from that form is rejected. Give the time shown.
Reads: {"hour": 12, "minute": 13}
